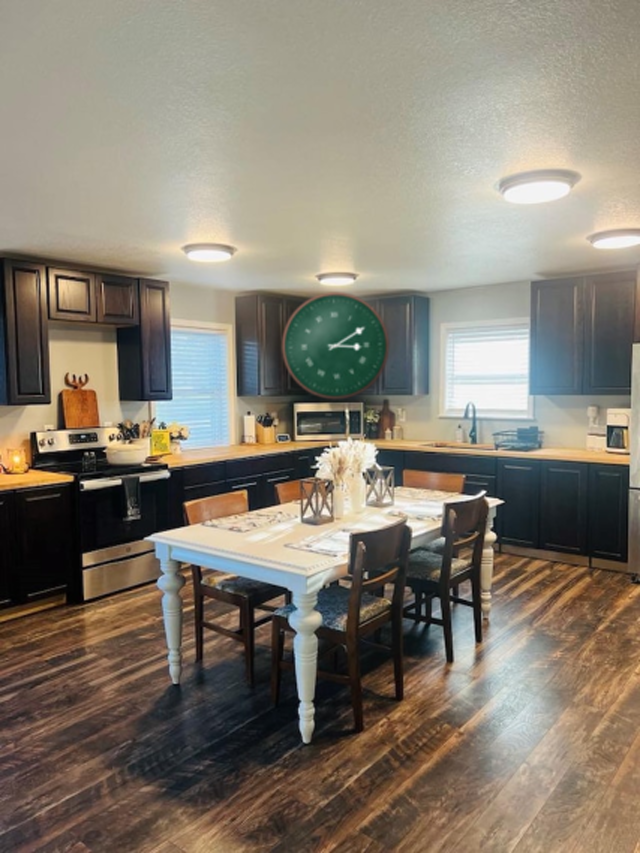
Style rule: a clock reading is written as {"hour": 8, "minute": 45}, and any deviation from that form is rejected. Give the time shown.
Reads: {"hour": 3, "minute": 10}
